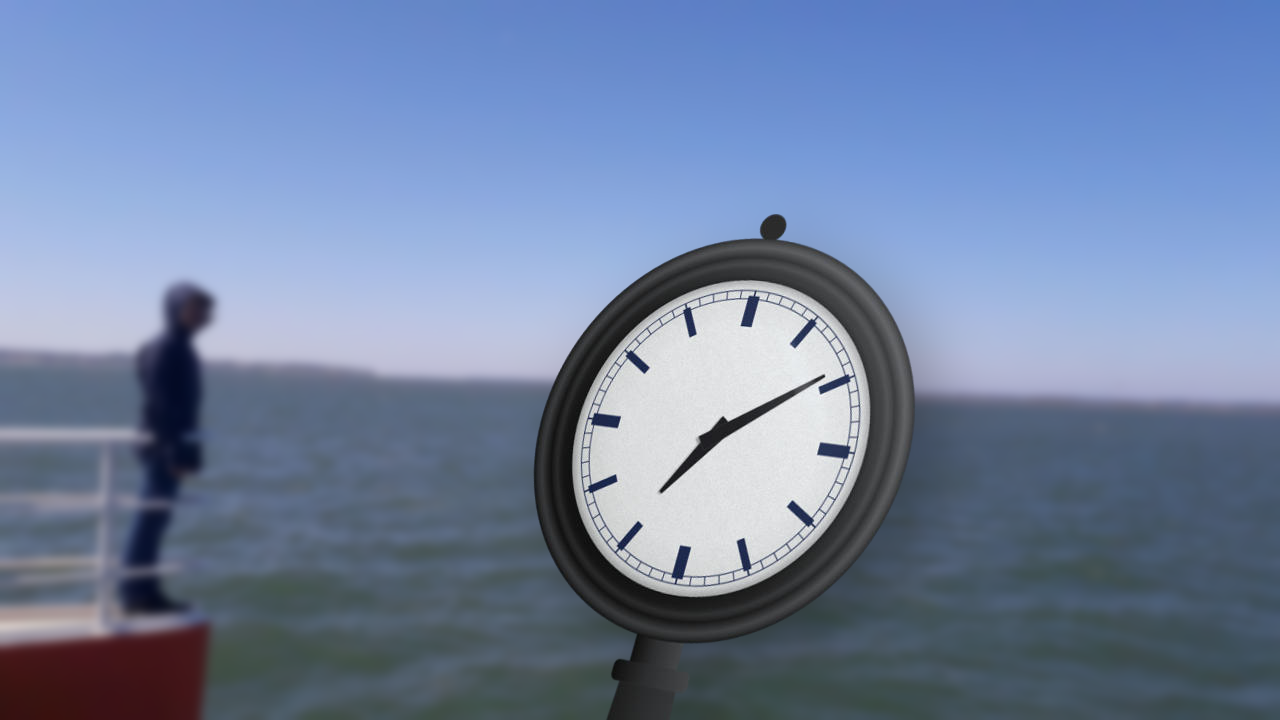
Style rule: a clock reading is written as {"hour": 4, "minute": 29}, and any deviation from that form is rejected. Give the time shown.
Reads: {"hour": 7, "minute": 9}
